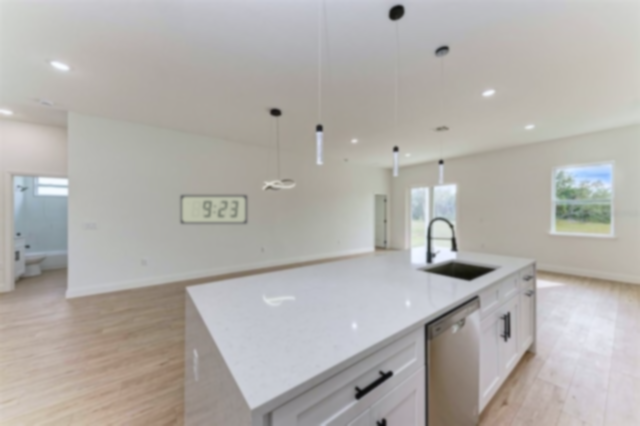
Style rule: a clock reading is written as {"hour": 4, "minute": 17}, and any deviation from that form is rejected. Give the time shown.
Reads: {"hour": 9, "minute": 23}
